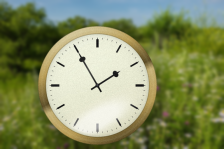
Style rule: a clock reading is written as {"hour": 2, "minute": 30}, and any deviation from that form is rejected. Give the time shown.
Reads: {"hour": 1, "minute": 55}
